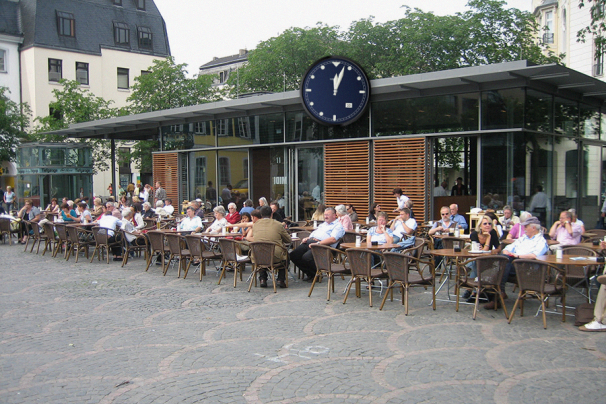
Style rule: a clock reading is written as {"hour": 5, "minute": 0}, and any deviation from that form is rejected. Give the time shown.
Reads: {"hour": 12, "minute": 3}
